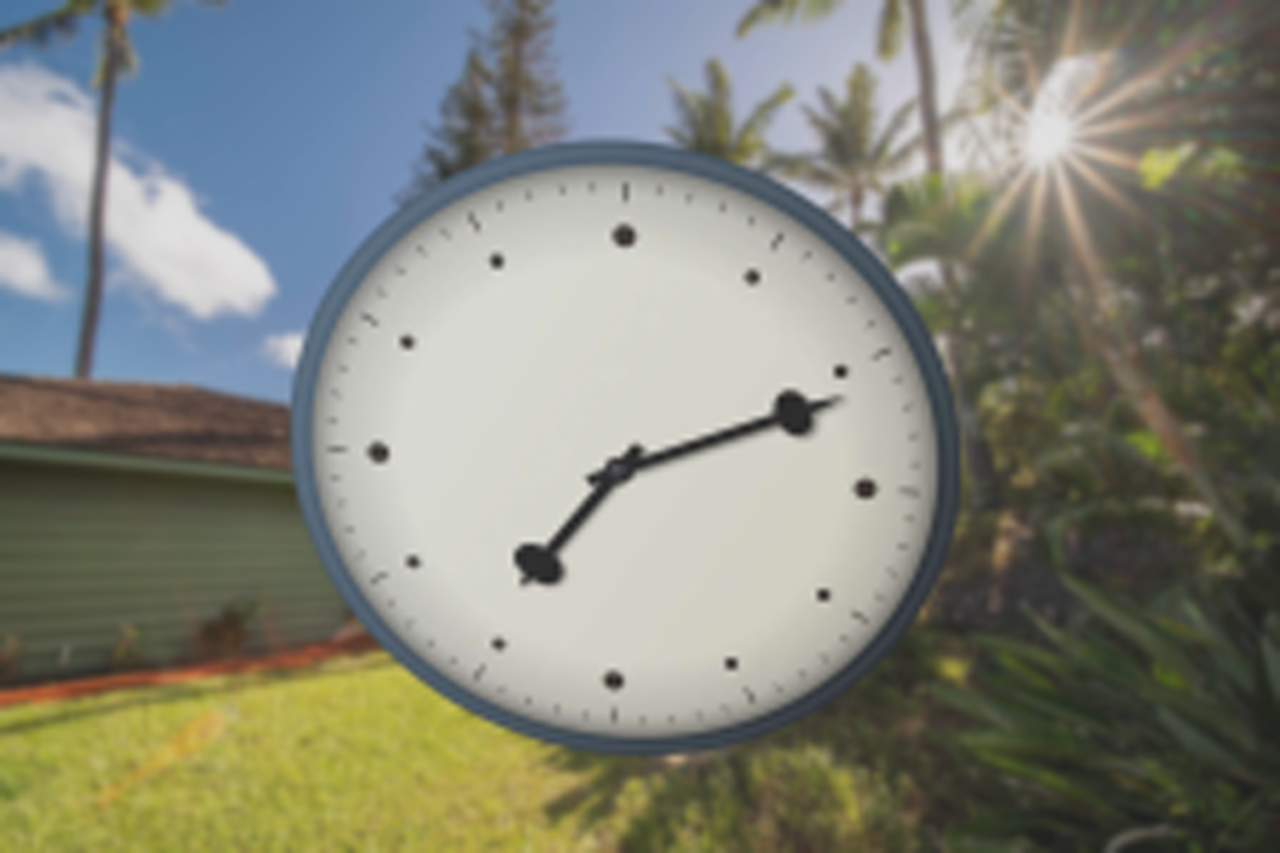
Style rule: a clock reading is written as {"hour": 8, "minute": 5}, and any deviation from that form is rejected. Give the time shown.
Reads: {"hour": 7, "minute": 11}
